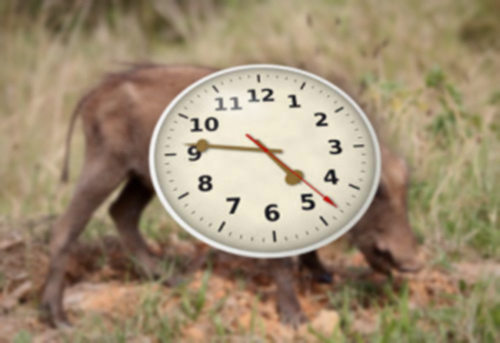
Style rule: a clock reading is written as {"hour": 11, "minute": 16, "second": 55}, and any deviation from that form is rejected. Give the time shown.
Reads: {"hour": 4, "minute": 46, "second": 23}
